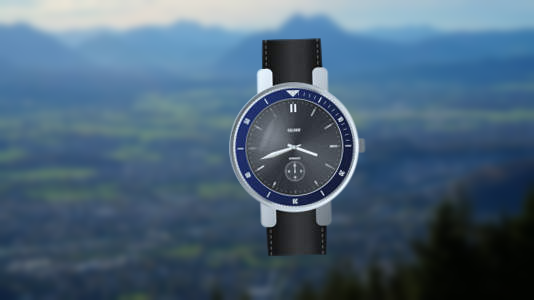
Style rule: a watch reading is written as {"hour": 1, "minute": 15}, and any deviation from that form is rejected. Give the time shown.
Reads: {"hour": 3, "minute": 42}
